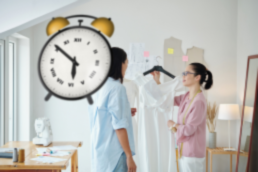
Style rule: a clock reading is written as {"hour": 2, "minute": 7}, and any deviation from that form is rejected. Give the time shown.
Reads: {"hour": 5, "minute": 51}
